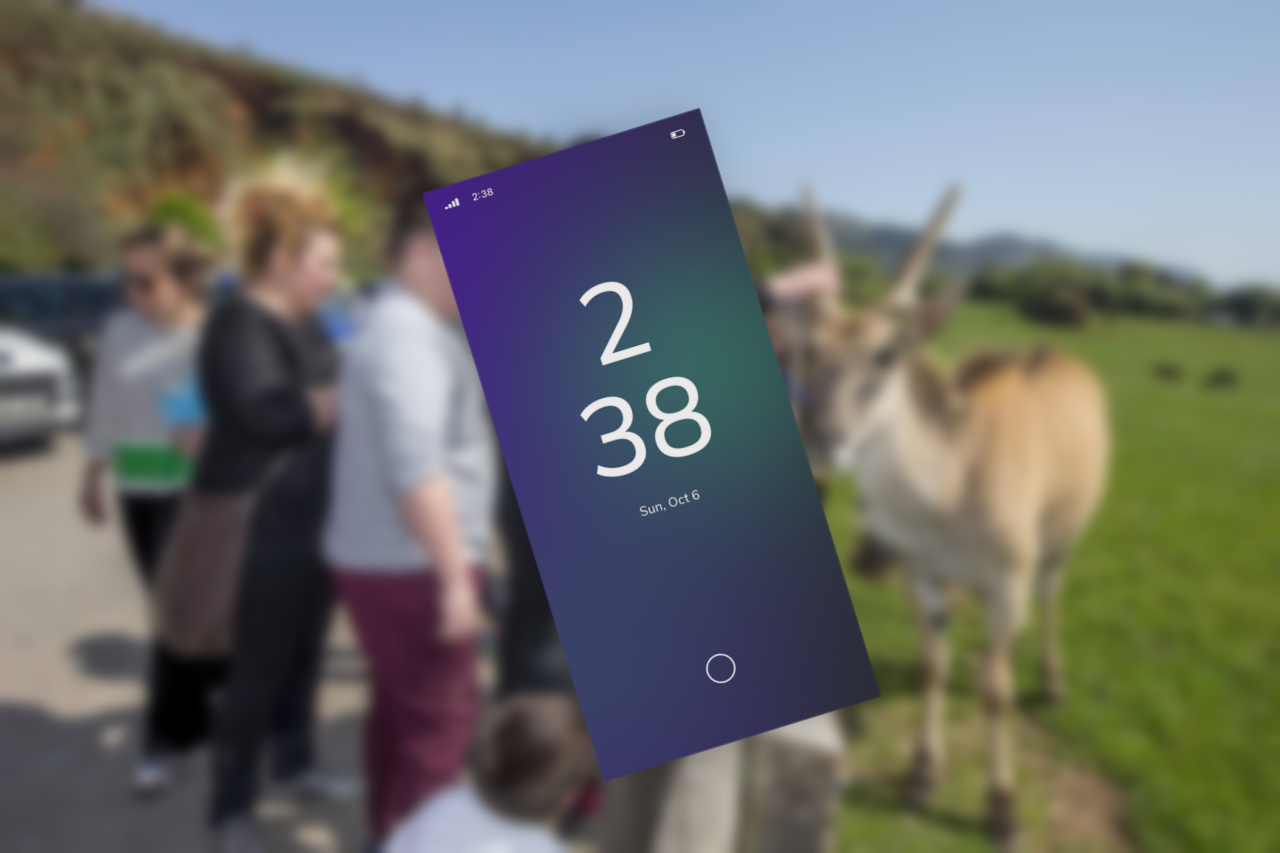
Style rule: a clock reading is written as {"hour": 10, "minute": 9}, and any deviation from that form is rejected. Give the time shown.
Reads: {"hour": 2, "minute": 38}
